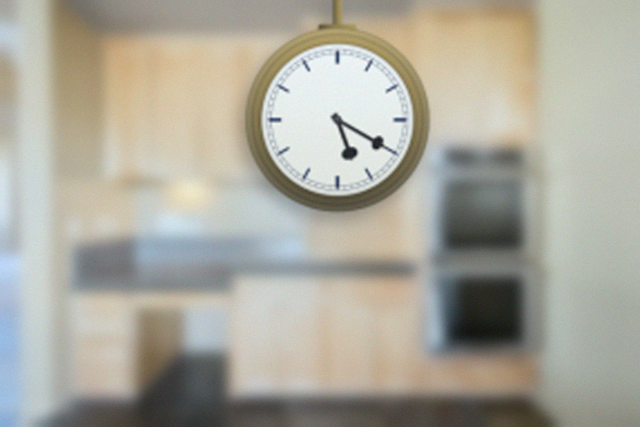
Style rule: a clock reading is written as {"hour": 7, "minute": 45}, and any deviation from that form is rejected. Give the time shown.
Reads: {"hour": 5, "minute": 20}
